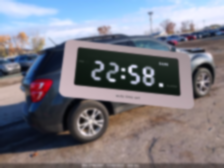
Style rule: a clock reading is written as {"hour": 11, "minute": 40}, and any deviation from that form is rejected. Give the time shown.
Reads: {"hour": 22, "minute": 58}
